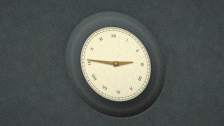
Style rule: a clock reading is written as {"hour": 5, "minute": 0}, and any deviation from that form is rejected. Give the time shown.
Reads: {"hour": 2, "minute": 46}
